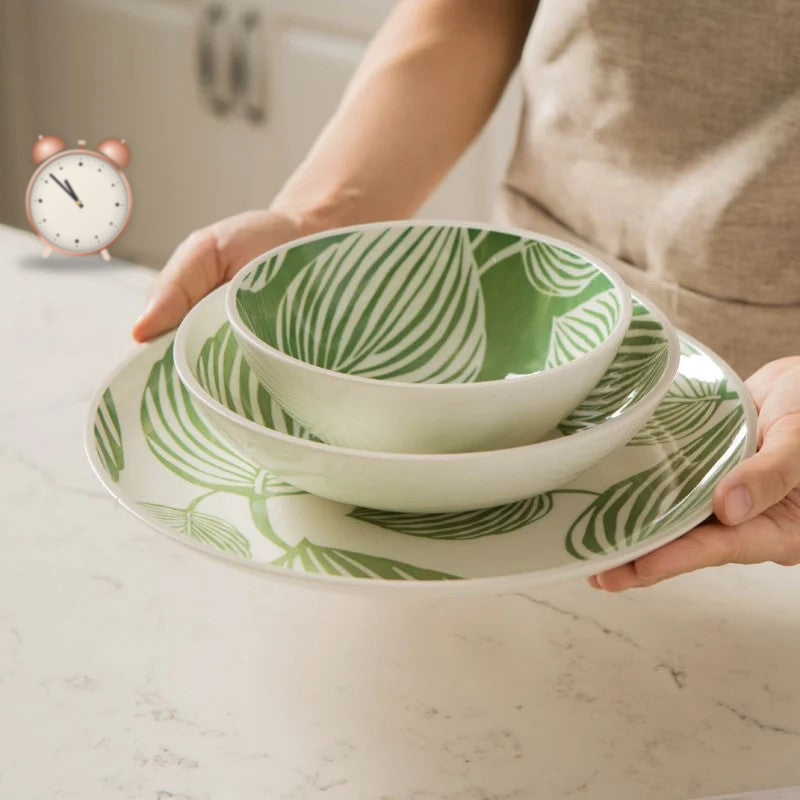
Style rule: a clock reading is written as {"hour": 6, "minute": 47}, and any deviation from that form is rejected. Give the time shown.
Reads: {"hour": 10, "minute": 52}
